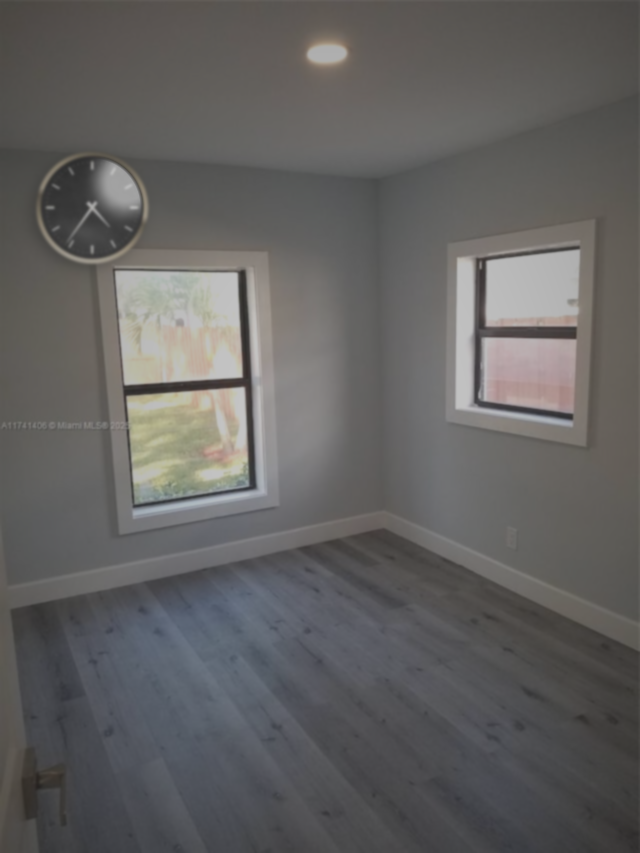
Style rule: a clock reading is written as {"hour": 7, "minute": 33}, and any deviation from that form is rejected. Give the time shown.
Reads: {"hour": 4, "minute": 36}
